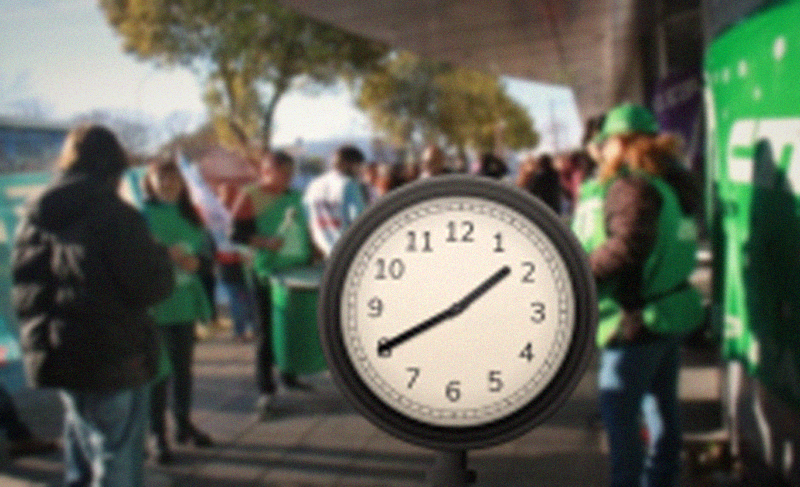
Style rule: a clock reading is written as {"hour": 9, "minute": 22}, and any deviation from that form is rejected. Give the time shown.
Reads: {"hour": 1, "minute": 40}
